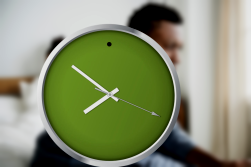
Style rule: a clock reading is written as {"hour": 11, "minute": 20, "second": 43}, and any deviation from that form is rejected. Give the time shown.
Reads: {"hour": 7, "minute": 51, "second": 19}
